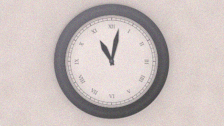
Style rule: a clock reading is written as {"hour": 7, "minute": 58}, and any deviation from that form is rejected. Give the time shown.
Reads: {"hour": 11, "minute": 2}
